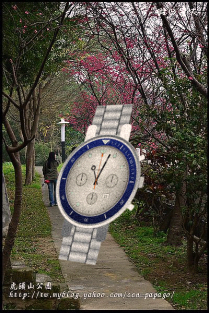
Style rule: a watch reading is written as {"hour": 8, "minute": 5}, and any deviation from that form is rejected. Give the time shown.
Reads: {"hour": 11, "minute": 3}
